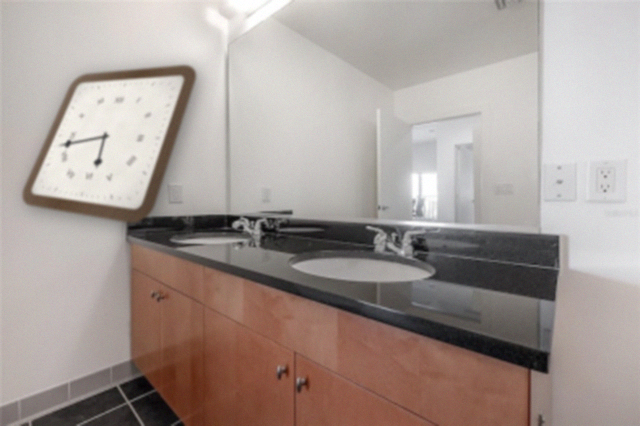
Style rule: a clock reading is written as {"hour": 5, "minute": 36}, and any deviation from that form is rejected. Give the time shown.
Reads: {"hour": 5, "minute": 43}
